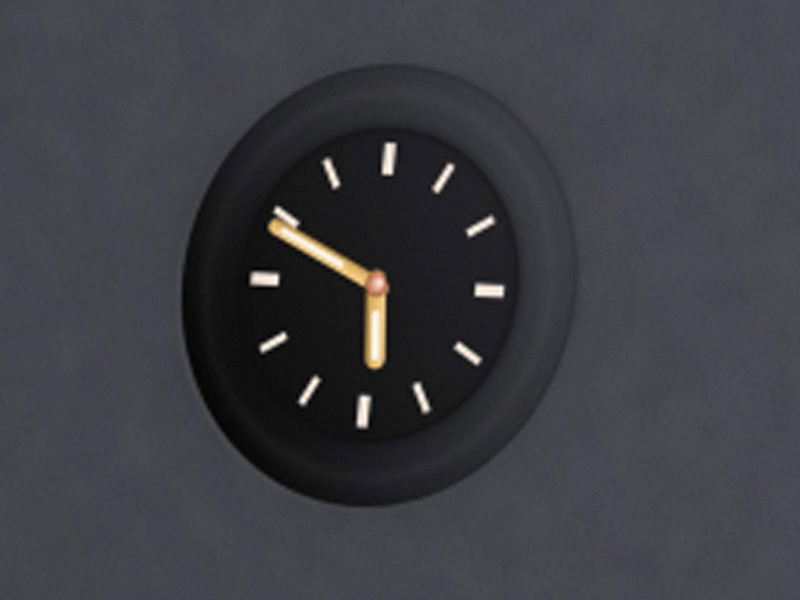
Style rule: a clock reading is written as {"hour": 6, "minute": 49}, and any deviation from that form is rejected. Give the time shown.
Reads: {"hour": 5, "minute": 49}
